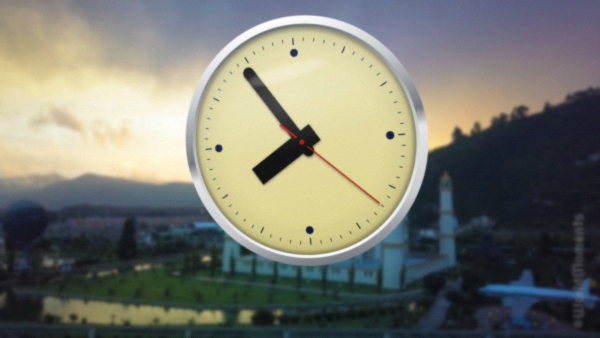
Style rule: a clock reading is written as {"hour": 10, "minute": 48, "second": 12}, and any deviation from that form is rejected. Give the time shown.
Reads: {"hour": 7, "minute": 54, "second": 22}
